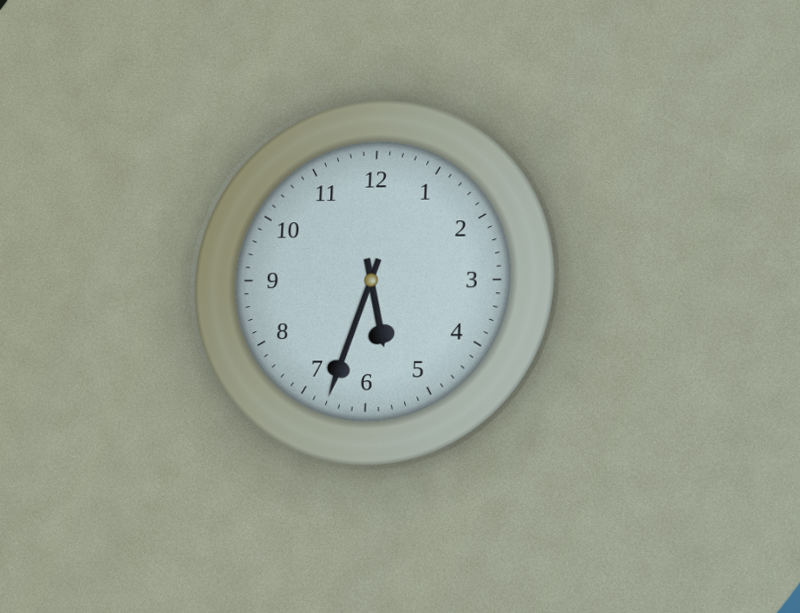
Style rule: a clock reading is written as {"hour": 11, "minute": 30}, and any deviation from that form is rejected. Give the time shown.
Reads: {"hour": 5, "minute": 33}
